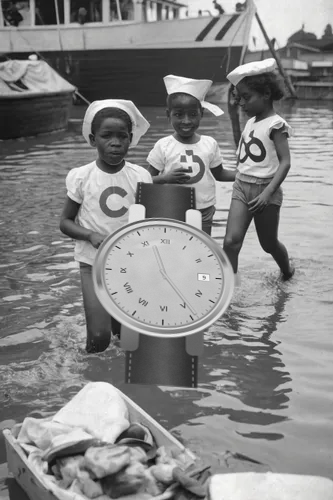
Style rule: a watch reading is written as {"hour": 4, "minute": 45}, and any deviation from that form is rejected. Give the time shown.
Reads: {"hour": 11, "minute": 24}
